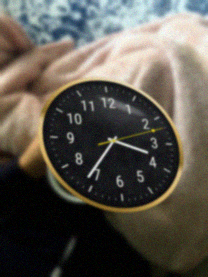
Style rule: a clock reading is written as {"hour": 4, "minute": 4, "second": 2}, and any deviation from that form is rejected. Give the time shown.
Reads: {"hour": 3, "minute": 36, "second": 12}
